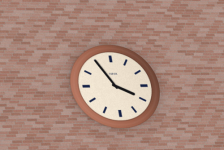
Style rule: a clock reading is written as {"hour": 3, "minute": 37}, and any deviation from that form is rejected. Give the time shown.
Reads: {"hour": 3, "minute": 55}
